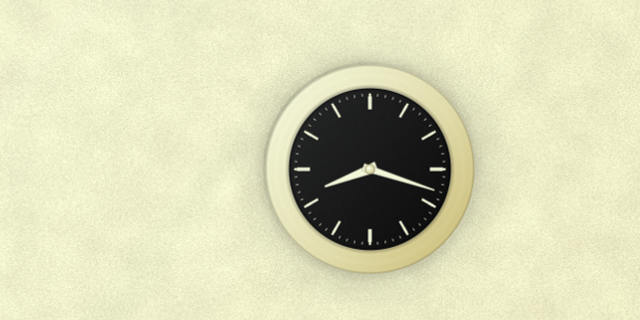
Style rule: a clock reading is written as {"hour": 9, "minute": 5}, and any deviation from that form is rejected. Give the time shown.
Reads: {"hour": 8, "minute": 18}
